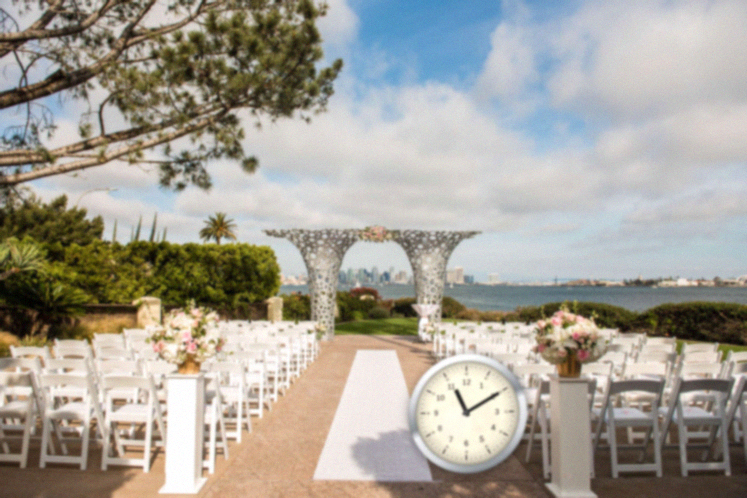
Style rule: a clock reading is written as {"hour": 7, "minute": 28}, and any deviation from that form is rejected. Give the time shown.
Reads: {"hour": 11, "minute": 10}
